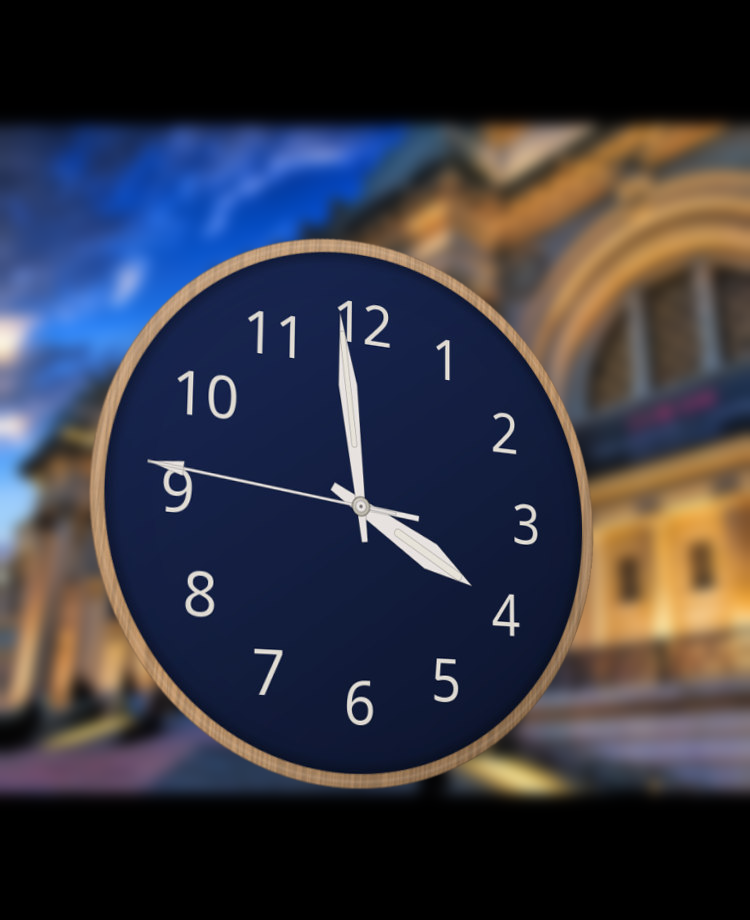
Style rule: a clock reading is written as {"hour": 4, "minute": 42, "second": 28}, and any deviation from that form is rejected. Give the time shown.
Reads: {"hour": 3, "minute": 58, "second": 46}
